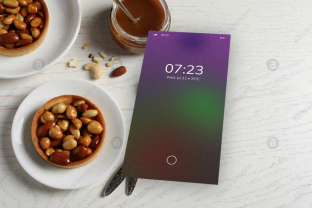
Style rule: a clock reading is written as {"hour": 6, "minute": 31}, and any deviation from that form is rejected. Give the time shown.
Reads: {"hour": 7, "minute": 23}
